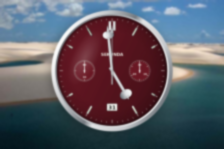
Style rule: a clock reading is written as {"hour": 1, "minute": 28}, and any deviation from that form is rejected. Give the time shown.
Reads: {"hour": 4, "minute": 59}
